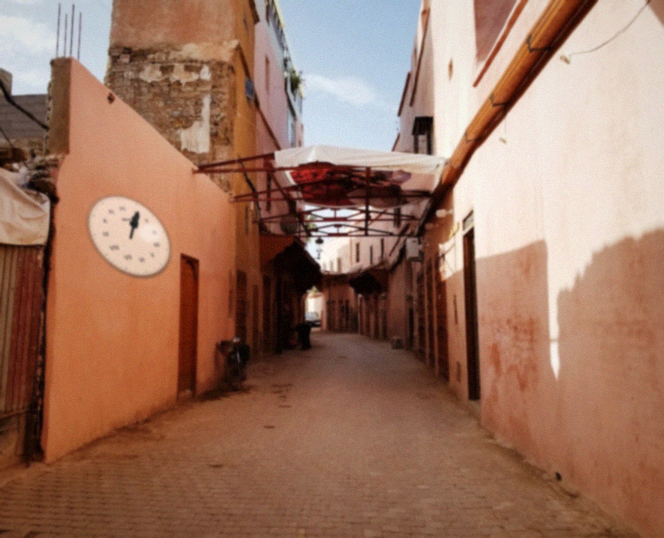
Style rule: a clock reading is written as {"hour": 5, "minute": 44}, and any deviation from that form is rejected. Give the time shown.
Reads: {"hour": 1, "minute": 6}
